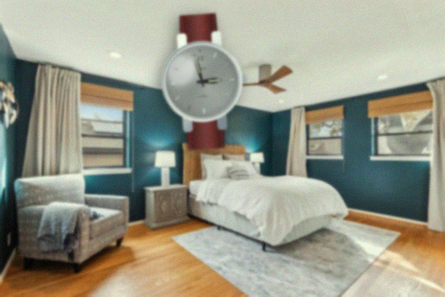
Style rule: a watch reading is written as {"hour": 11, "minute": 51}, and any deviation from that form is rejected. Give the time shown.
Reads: {"hour": 2, "minute": 58}
